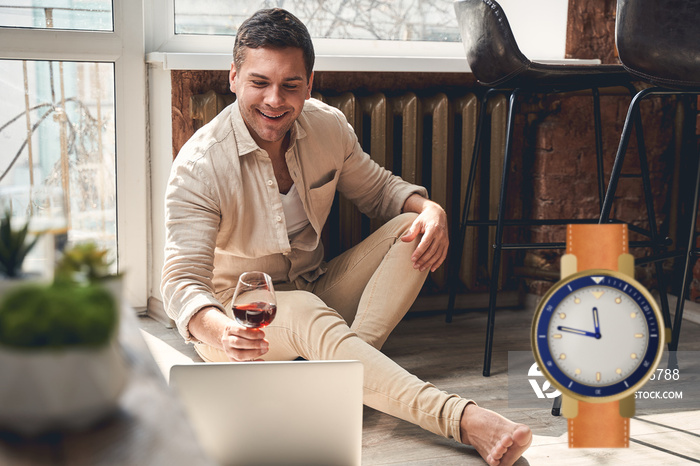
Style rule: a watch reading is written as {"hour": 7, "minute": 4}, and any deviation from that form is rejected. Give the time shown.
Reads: {"hour": 11, "minute": 47}
